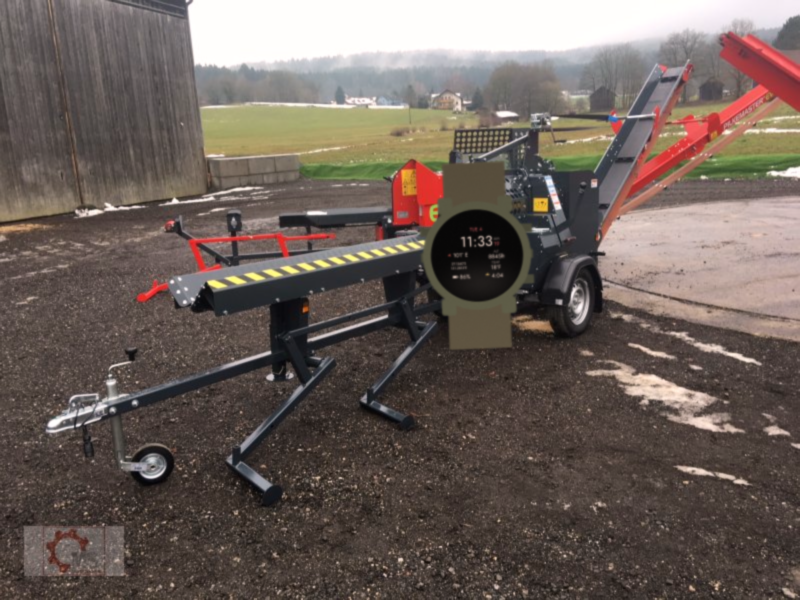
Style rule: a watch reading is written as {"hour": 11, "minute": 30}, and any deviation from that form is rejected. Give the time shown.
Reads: {"hour": 11, "minute": 33}
